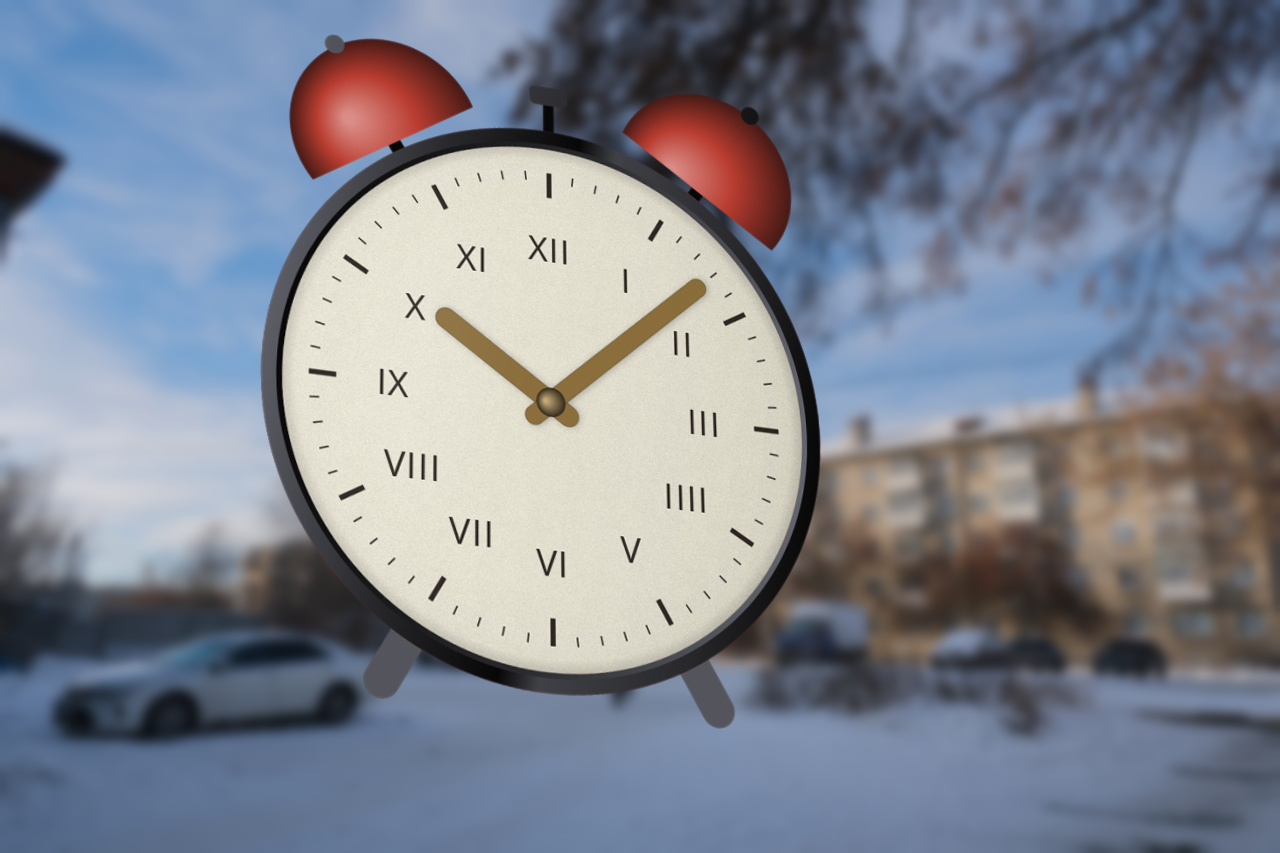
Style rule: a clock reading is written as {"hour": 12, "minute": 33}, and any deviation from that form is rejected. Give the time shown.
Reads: {"hour": 10, "minute": 8}
